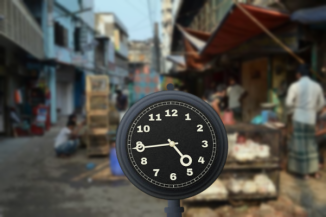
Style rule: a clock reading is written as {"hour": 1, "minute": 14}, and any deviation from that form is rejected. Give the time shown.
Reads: {"hour": 4, "minute": 44}
